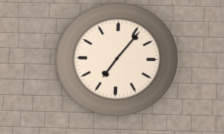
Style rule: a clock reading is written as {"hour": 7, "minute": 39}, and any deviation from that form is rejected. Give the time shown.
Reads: {"hour": 7, "minute": 6}
